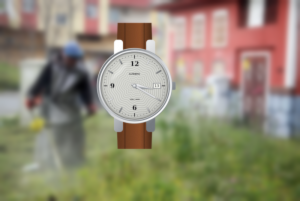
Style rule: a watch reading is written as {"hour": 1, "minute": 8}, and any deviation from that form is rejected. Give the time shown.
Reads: {"hour": 3, "minute": 20}
